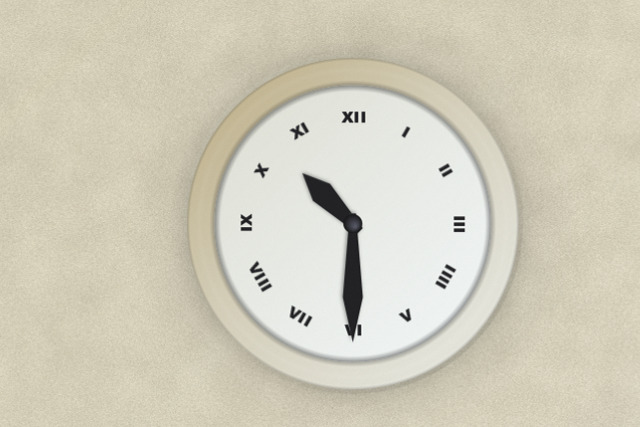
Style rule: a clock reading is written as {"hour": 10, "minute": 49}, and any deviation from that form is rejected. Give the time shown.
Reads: {"hour": 10, "minute": 30}
